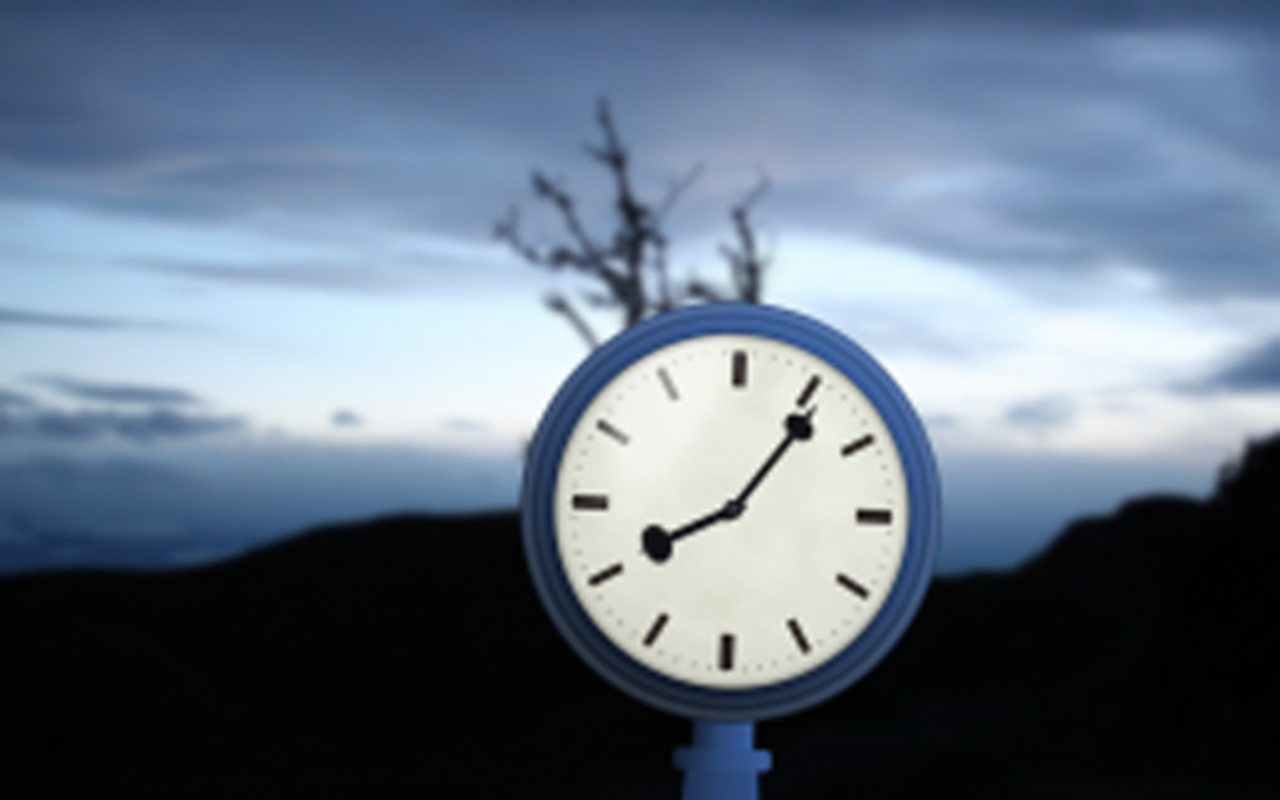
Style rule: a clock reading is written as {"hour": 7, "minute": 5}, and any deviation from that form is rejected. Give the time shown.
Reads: {"hour": 8, "minute": 6}
